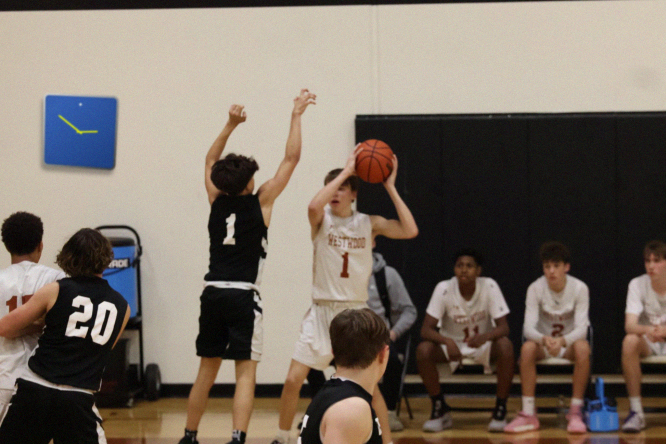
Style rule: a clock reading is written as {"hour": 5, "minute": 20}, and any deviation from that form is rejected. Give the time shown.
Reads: {"hour": 2, "minute": 51}
